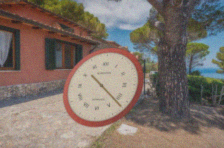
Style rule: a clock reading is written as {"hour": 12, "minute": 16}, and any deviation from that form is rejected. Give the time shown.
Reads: {"hour": 10, "minute": 22}
